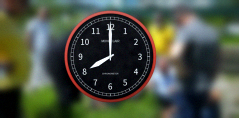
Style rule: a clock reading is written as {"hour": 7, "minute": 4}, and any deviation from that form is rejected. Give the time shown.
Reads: {"hour": 8, "minute": 0}
